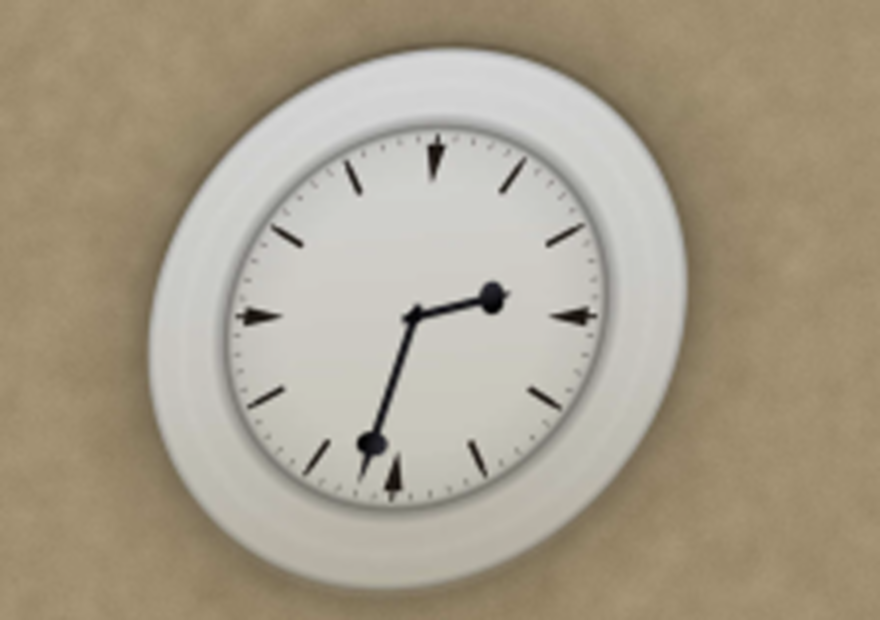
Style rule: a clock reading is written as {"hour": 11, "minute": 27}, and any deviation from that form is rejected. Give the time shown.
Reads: {"hour": 2, "minute": 32}
